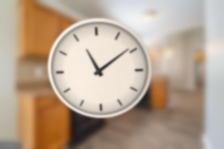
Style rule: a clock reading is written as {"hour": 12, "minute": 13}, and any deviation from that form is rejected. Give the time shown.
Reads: {"hour": 11, "minute": 9}
